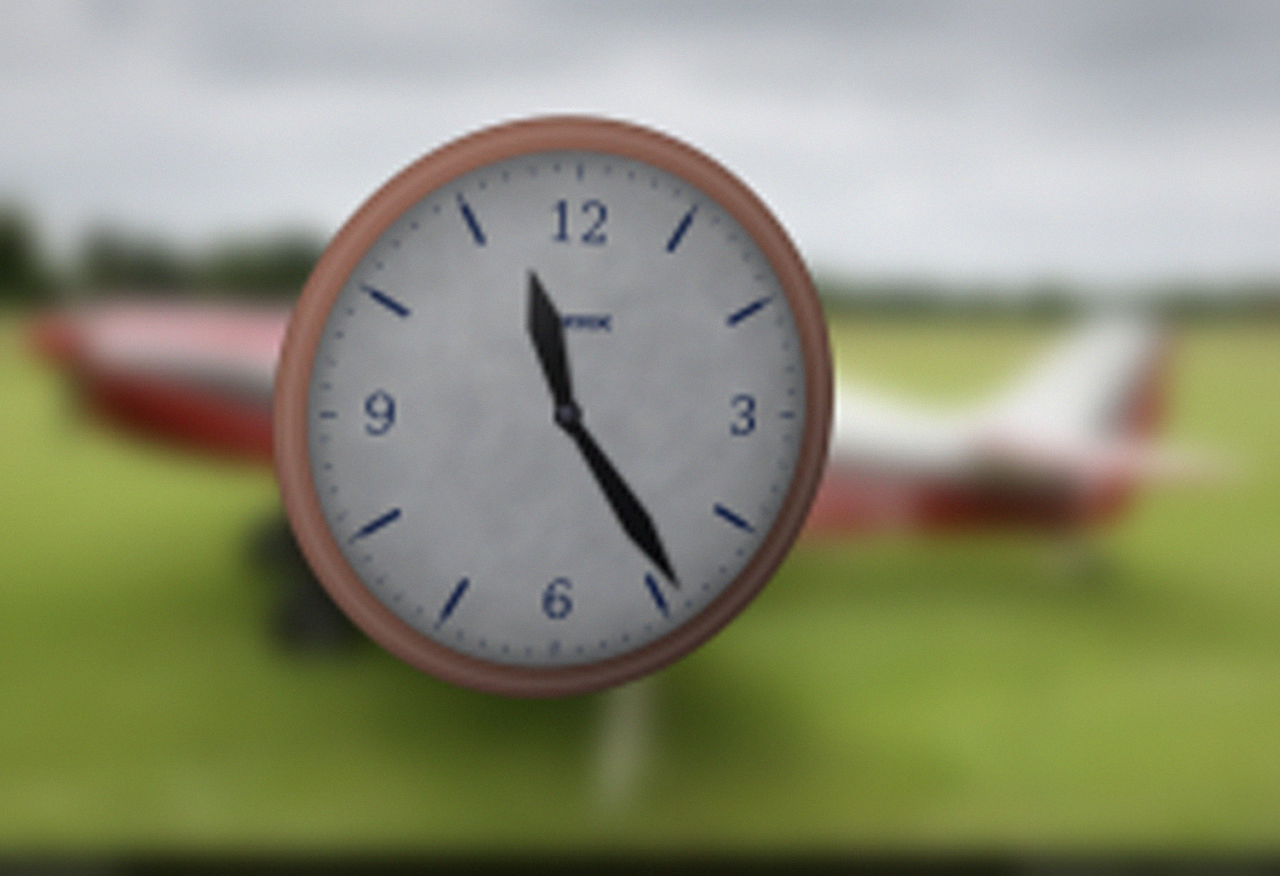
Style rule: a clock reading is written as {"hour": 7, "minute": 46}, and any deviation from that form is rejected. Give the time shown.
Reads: {"hour": 11, "minute": 24}
